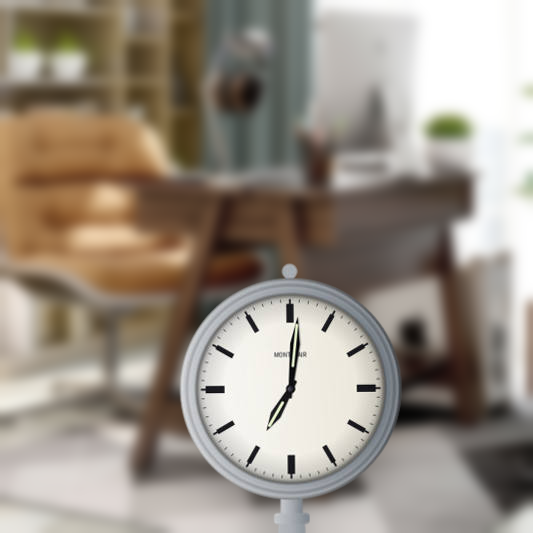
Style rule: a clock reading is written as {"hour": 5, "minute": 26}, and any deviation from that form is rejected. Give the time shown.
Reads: {"hour": 7, "minute": 1}
